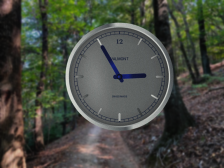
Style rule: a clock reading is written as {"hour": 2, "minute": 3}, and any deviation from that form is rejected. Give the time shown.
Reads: {"hour": 2, "minute": 55}
